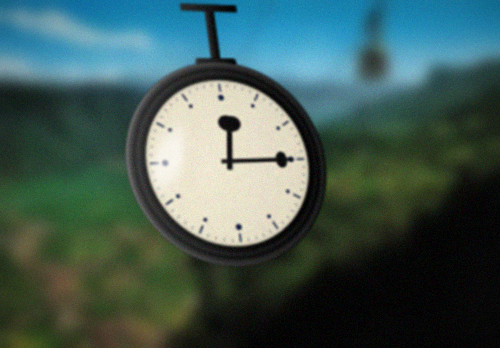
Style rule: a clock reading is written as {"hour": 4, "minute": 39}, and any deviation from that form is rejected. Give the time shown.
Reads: {"hour": 12, "minute": 15}
